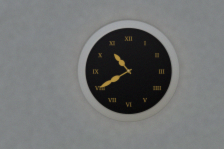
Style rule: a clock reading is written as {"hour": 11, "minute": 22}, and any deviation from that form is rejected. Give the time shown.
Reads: {"hour": 10, "minute": 40}
